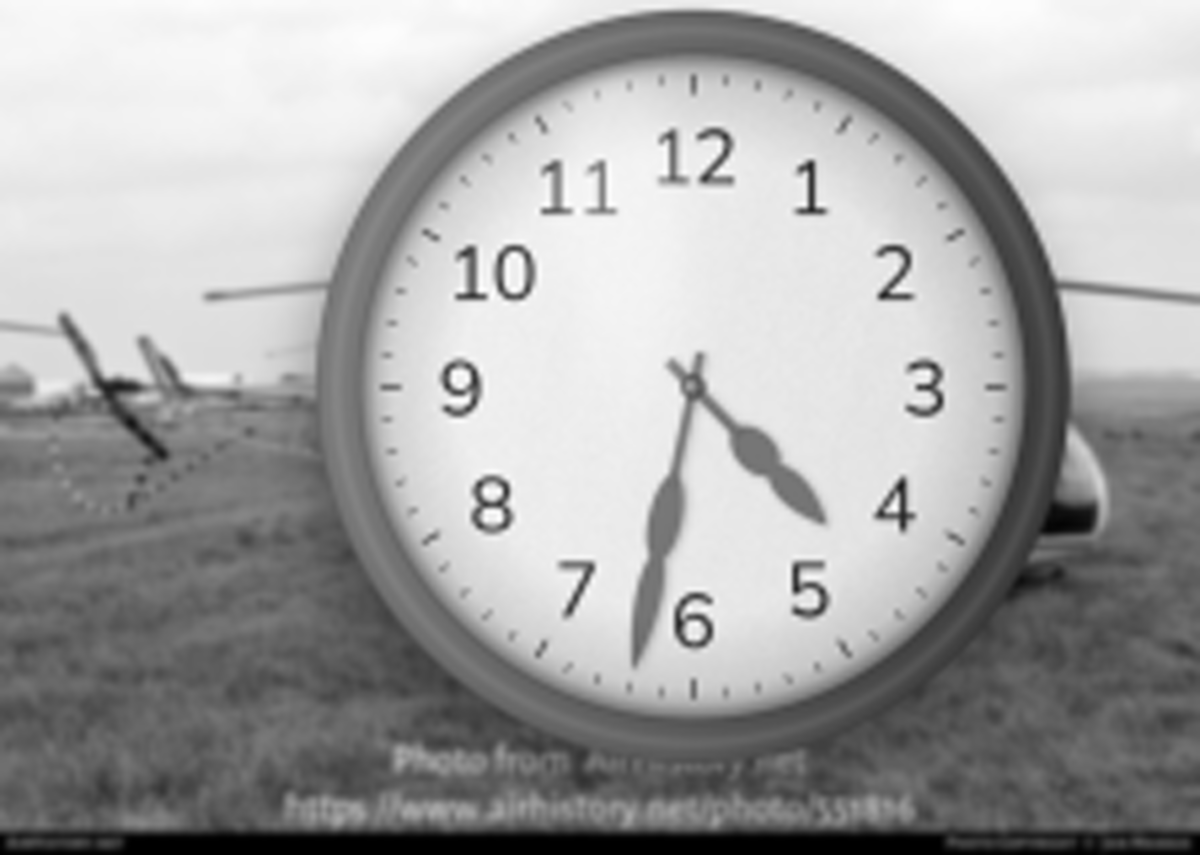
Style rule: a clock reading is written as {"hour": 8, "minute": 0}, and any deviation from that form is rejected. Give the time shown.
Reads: {"hour": 4, "minute": 32}
